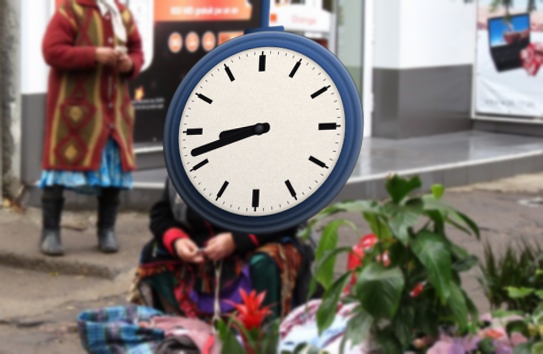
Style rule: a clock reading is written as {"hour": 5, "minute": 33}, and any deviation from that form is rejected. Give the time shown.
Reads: {"hour": 8, "minute": 42}
